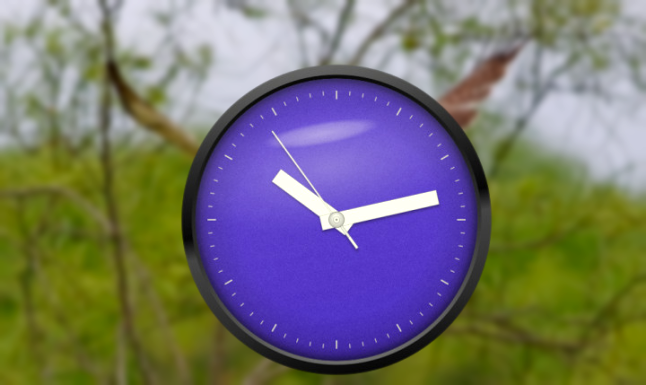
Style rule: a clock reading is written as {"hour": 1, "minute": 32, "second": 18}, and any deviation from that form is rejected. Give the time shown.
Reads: {"hour": 10, "minute": 12, "second": 54}
